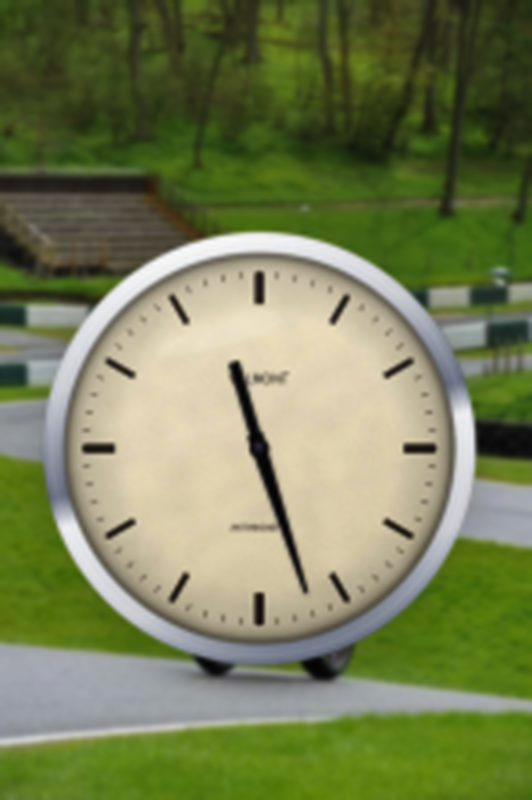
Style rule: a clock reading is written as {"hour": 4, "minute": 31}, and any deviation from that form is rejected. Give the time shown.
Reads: {"hour": 11, "minute": 27}
